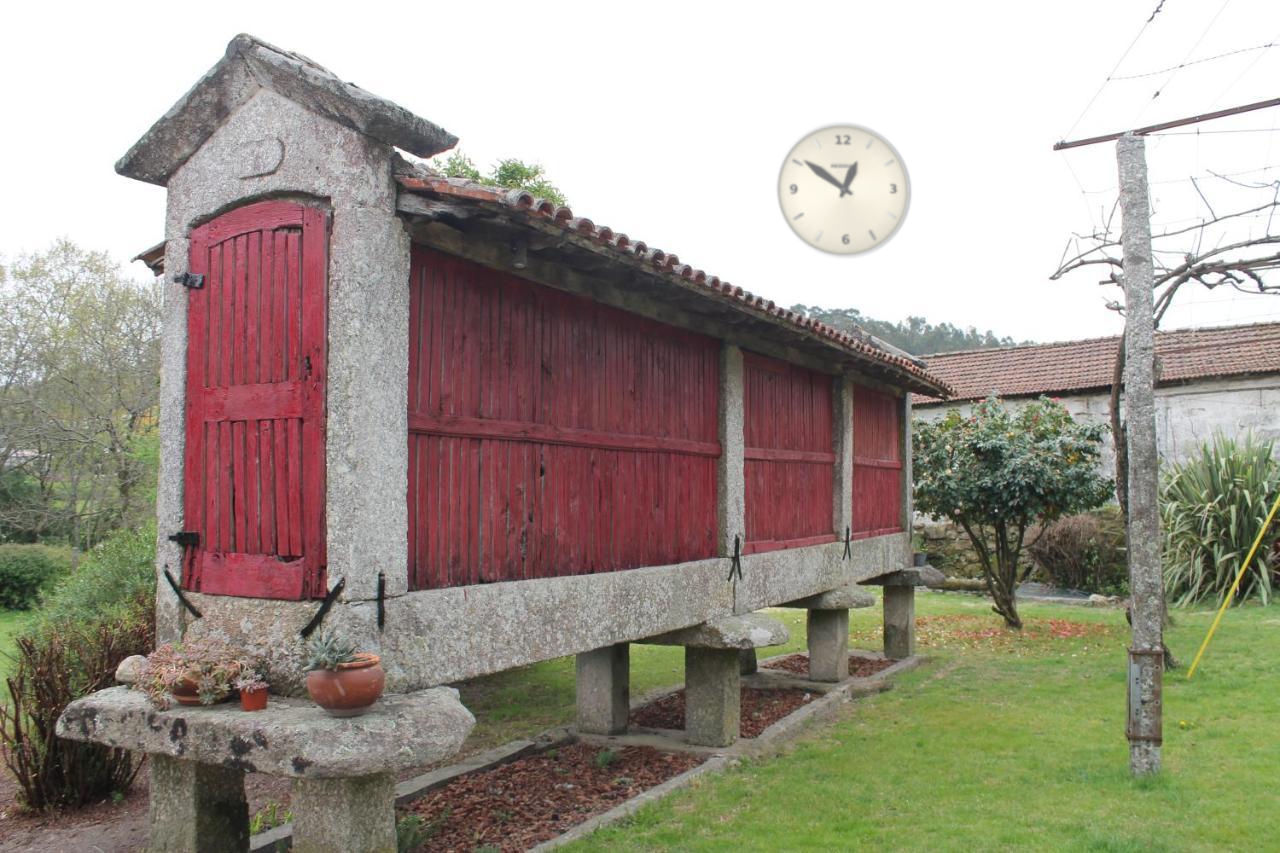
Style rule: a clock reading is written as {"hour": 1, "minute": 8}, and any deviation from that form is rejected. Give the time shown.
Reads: {"hour": 12, "minute": 51}
